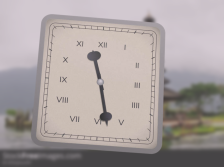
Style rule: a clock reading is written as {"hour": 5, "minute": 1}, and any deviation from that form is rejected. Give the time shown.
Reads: {"hour": 11, "minute": 28}
